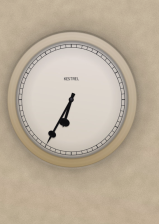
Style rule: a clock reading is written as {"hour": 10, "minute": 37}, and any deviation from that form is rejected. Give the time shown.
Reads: {"hour": 6, "minute": 35}
